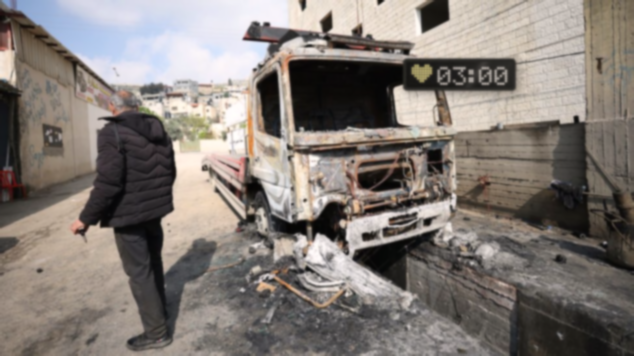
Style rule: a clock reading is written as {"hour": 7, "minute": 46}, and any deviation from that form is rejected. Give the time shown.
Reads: {"hour": 3, "minute": 0}
